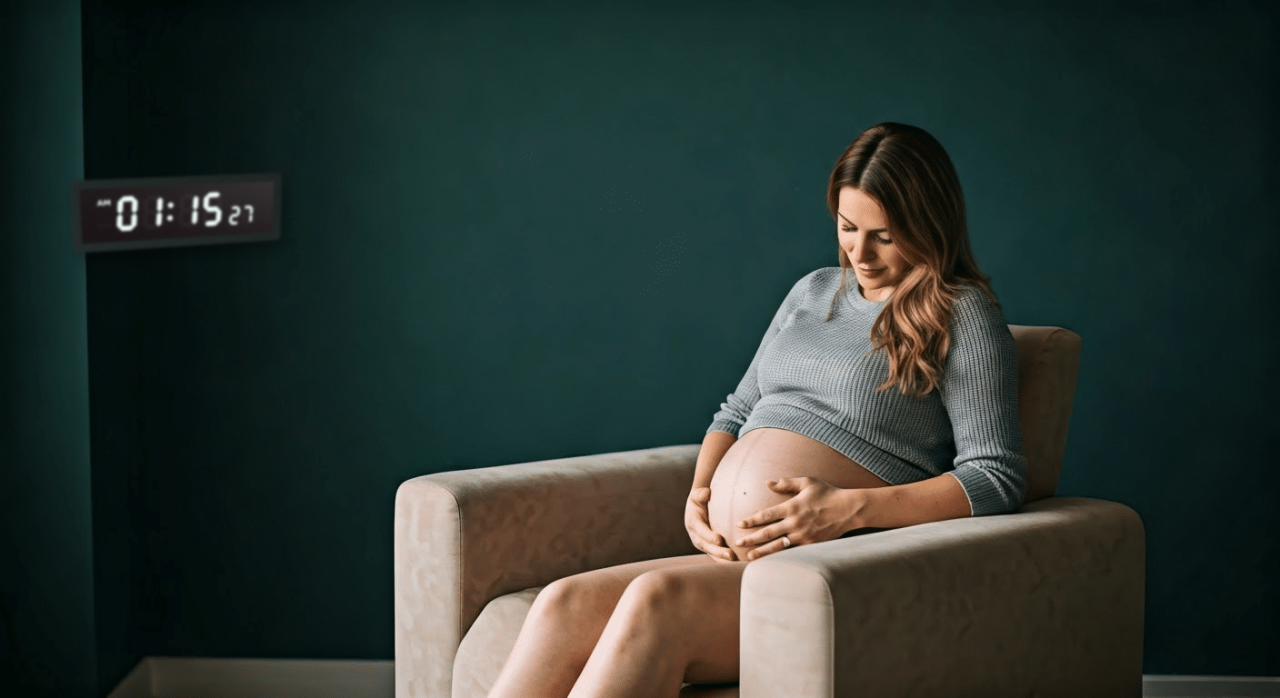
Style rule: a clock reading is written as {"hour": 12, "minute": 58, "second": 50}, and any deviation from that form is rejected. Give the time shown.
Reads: {"hour": 1, "minute": 15, "second": 27}
